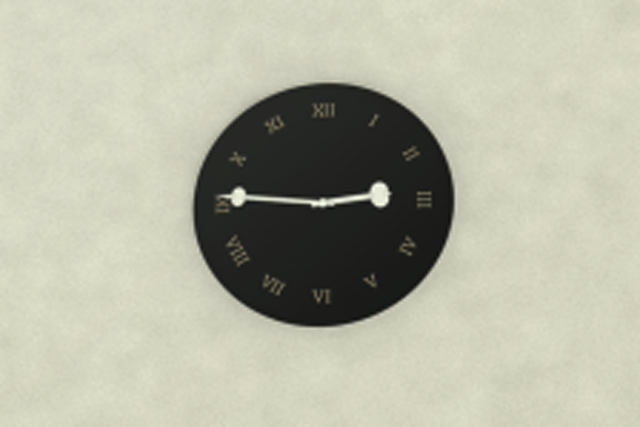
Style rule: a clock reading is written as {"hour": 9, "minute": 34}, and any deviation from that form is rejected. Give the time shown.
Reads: {"hour": 2, "minute": 46}
